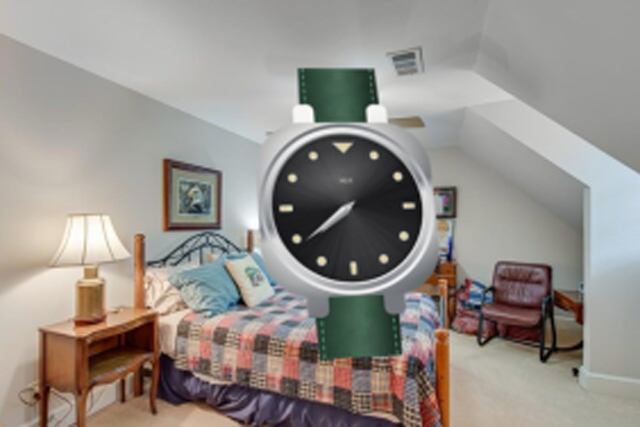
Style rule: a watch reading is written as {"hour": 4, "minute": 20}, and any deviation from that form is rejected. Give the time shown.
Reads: {"hour": 7, "minute": 39}
